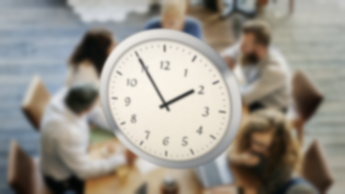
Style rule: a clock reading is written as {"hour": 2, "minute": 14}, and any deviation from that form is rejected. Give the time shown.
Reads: {"hour": 1, "minute": 55}
